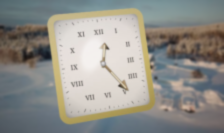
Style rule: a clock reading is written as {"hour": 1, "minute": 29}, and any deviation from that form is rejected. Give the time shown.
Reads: {"hour": 12, "minute": 24}
